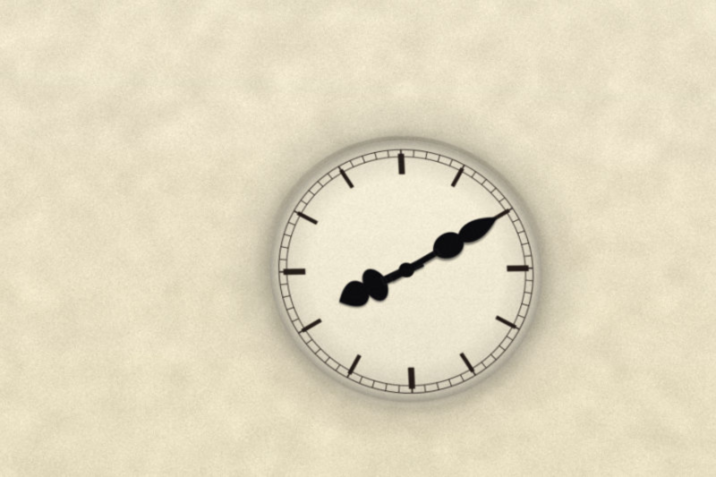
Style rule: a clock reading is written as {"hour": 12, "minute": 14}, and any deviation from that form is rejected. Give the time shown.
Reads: {"hour": 8, "minute": 10}
